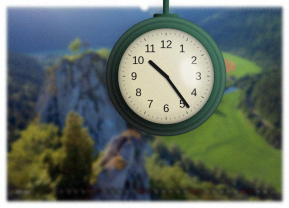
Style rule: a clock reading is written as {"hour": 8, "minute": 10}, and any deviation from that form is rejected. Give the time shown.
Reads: {"hour": 10, "minute": 24}
